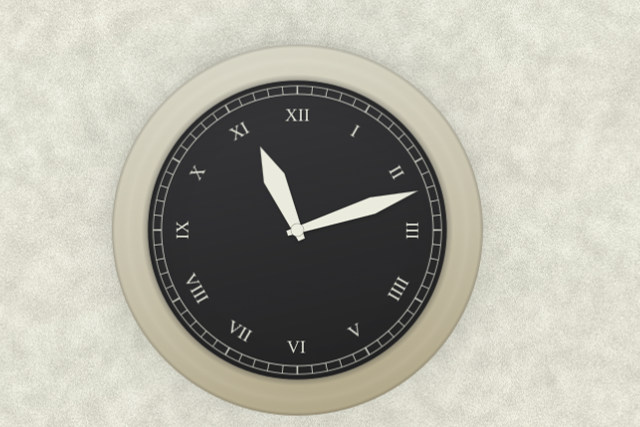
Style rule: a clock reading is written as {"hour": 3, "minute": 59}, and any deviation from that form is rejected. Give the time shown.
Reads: {"hour": 11, "minute": 12}
